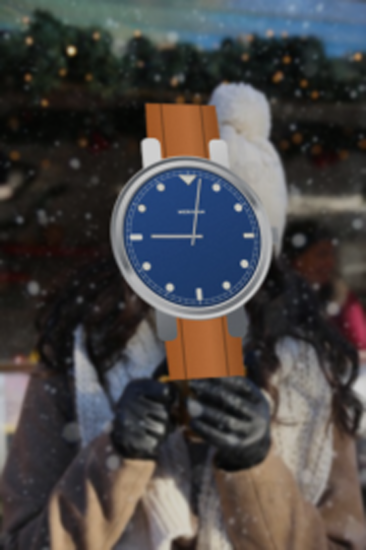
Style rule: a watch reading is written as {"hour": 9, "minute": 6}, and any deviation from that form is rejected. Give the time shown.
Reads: {"hour": 9, "minute": 2}
